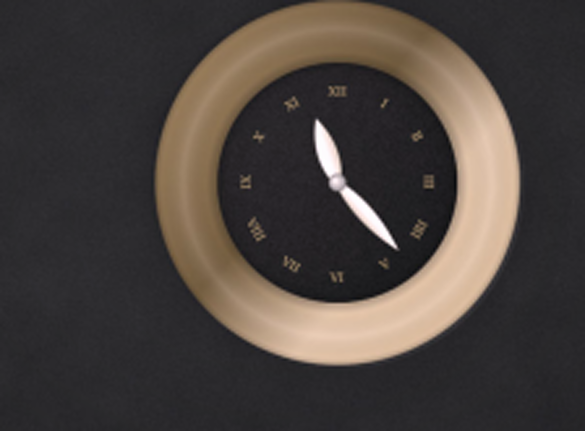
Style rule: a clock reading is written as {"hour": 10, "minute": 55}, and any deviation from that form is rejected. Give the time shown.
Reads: {"hour": 11, "minute": 23}
